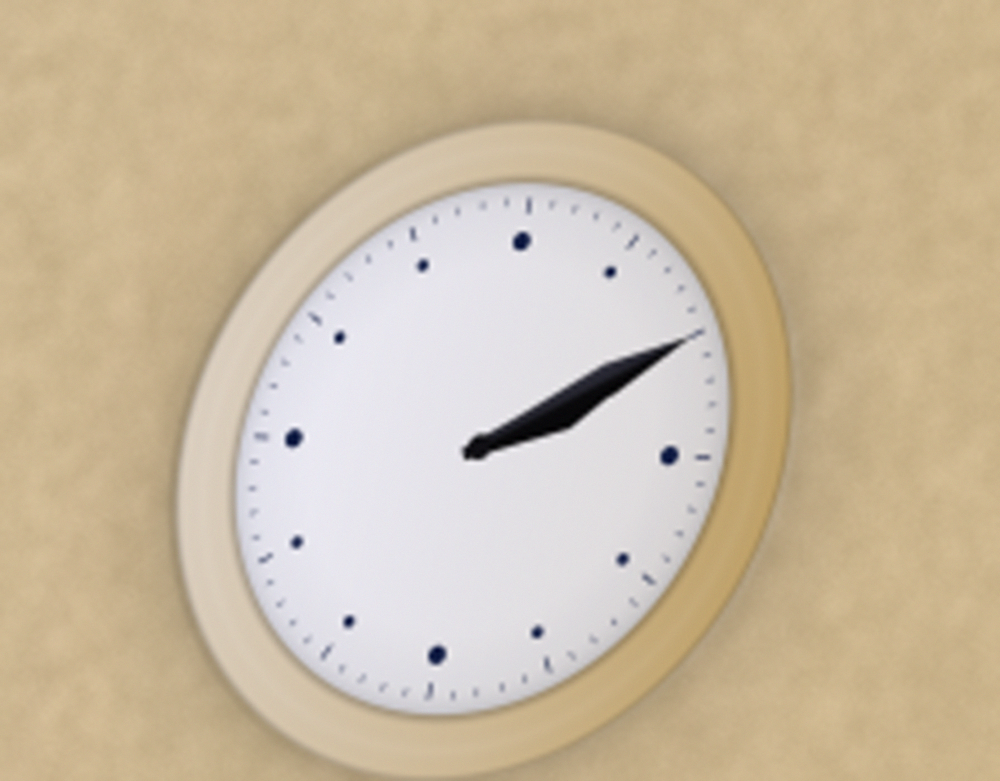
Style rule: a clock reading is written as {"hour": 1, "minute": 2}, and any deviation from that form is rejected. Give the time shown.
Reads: {"hour": 2, "minute": 10}
